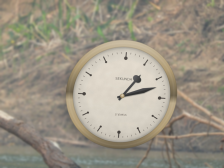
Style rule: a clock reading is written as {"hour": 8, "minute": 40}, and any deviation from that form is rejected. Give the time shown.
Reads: {"hour": 1, "minute": 12}
